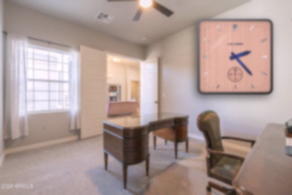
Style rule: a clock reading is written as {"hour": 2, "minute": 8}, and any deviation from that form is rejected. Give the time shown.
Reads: {"hour": 2, "minute": 23}
